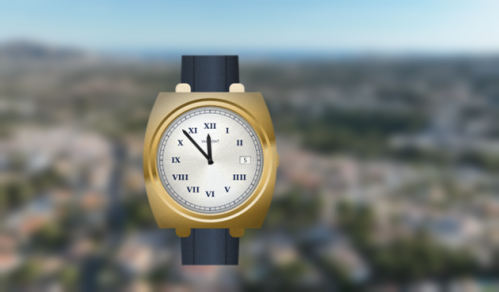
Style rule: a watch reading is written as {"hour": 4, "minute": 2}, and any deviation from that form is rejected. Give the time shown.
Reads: {"hour": 11, "minute": 53}
